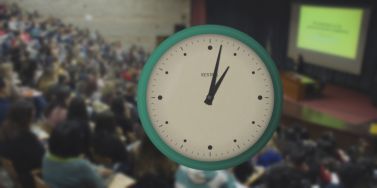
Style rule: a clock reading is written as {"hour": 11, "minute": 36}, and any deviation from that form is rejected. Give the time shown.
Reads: {"hour": 1, "minute": 2}
